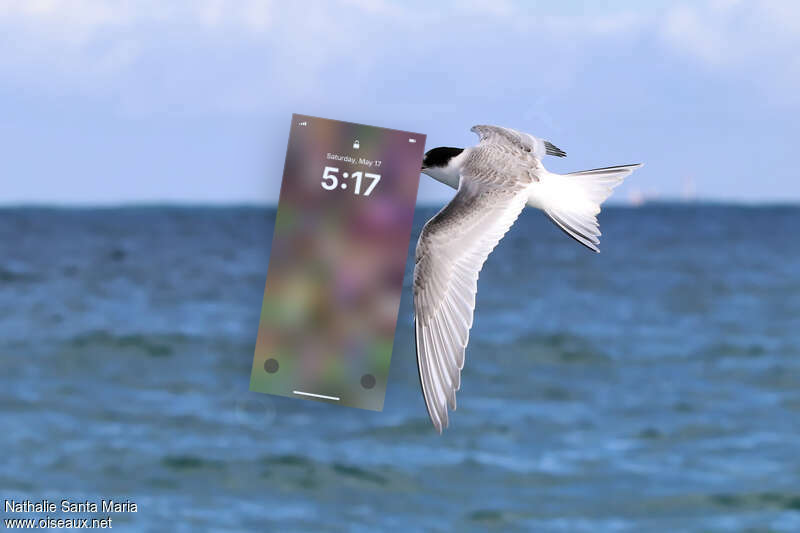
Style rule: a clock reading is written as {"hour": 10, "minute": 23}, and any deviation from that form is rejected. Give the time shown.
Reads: {"hour": 5, "minute": 17}
